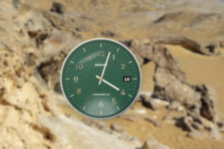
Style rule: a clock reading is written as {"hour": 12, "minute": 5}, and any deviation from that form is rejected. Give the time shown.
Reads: {"hour": 4, "minute": 3}
